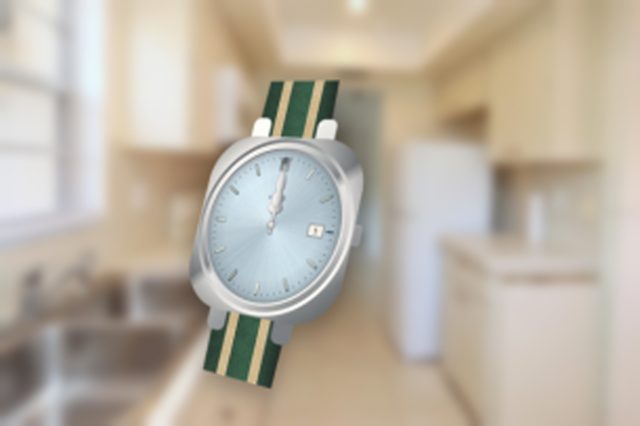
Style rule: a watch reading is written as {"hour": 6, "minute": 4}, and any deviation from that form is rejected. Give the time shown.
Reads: {"hour": 12, "minute": 0}
